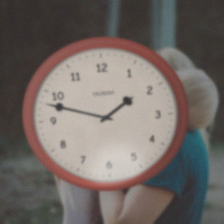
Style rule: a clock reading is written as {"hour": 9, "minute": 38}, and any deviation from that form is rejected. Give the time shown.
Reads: {"hour": 1, "minute": 48}
